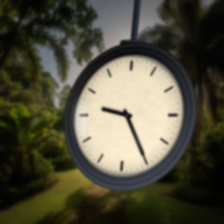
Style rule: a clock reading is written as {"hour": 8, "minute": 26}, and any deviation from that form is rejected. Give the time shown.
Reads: {"hour": 9, "minute": 25}
